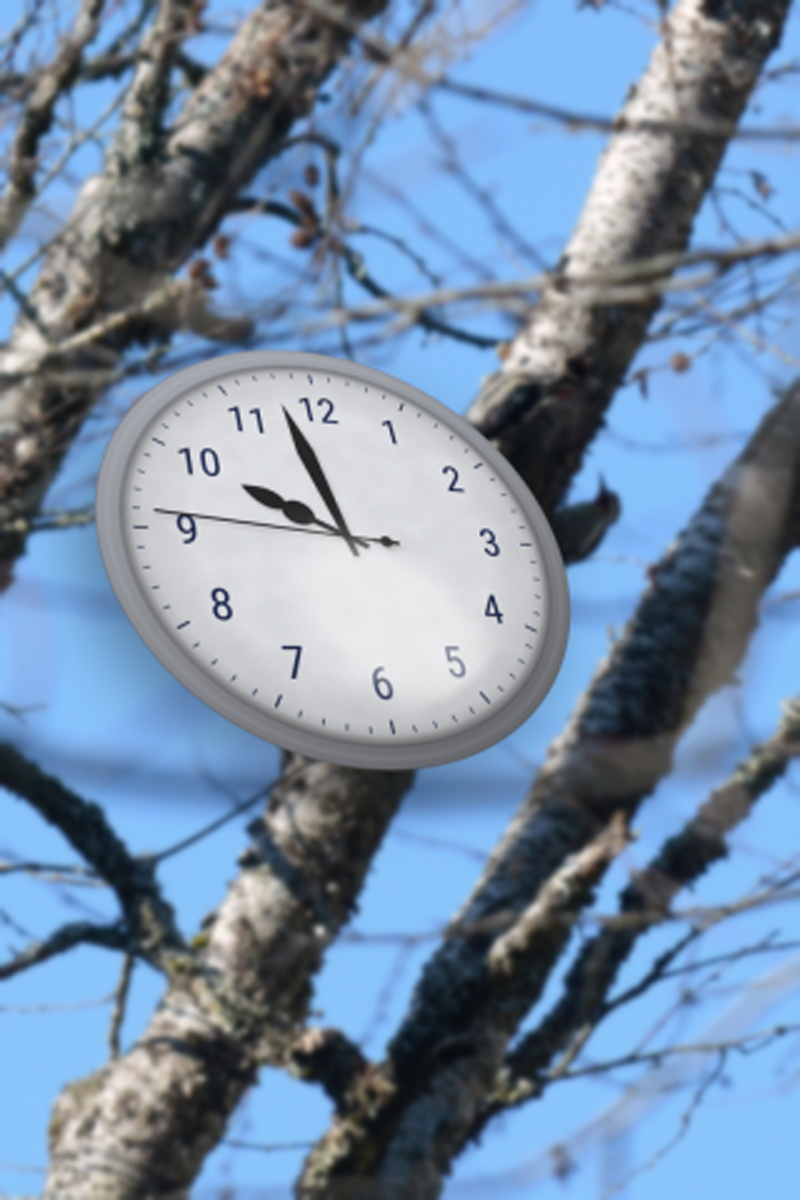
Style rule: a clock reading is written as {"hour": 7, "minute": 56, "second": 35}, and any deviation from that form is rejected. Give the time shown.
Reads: {"hour": 9, "minute": 57, "second": 46}
